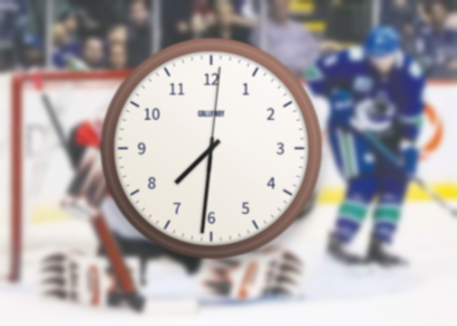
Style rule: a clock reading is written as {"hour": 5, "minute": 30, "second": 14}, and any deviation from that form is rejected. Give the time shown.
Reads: {"hour": 7, "minute": 31, "second": 1}
